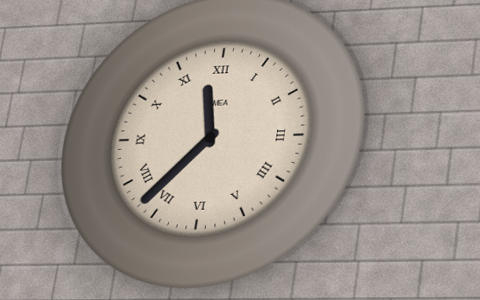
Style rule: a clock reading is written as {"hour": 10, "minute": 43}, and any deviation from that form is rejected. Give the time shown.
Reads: {"hour": 11, "minute": 37}
